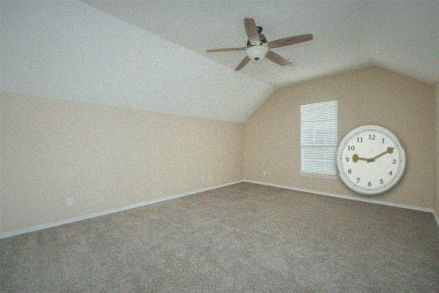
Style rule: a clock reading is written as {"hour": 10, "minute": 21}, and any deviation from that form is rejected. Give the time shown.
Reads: {"hour": 9, "minute": 10}
